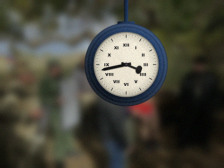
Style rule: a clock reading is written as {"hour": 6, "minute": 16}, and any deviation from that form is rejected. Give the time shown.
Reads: {"hour": 3, "minute": 43}
